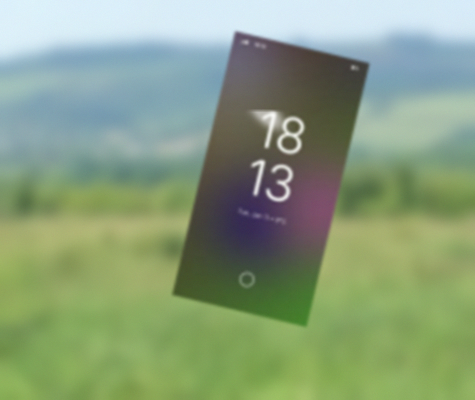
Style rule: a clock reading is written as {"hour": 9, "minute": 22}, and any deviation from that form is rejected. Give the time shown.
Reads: {"hour": 18, "minute": 13}
